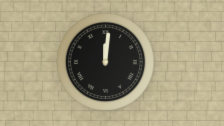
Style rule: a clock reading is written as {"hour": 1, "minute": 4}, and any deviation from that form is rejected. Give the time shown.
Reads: {"hour": 12, "minute": 1}
